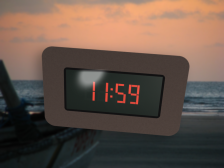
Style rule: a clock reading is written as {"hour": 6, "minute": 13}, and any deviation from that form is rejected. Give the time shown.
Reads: {"hour": 11, "minute": 59}
